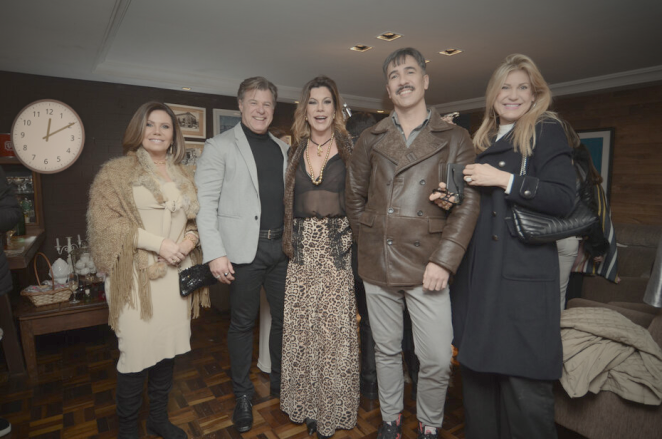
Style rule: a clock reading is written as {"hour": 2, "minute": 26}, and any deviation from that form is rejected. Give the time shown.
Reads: {"hour": 12, "minute": 10}
